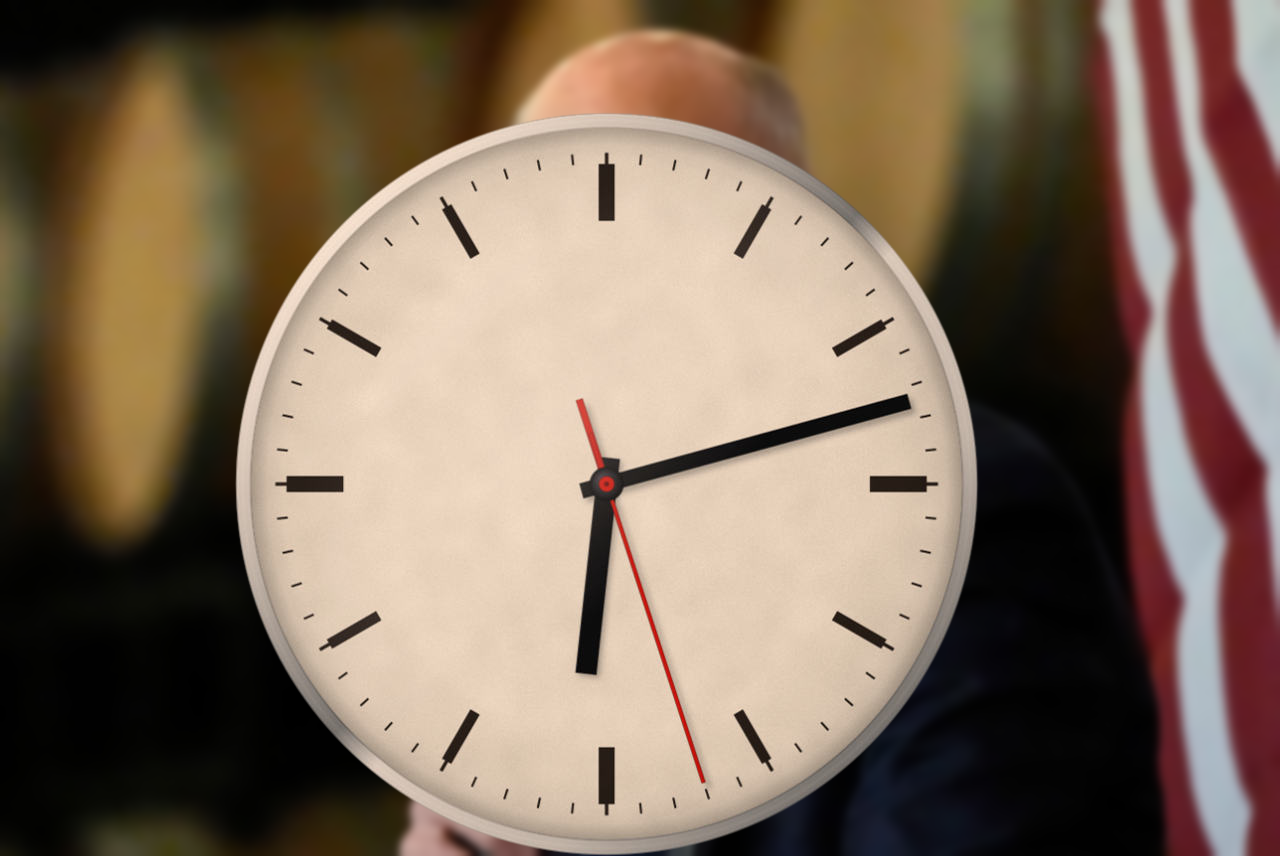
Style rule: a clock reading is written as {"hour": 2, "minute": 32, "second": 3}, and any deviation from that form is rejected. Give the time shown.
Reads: {"hour": 6, "minute": 12, "second": 27}
